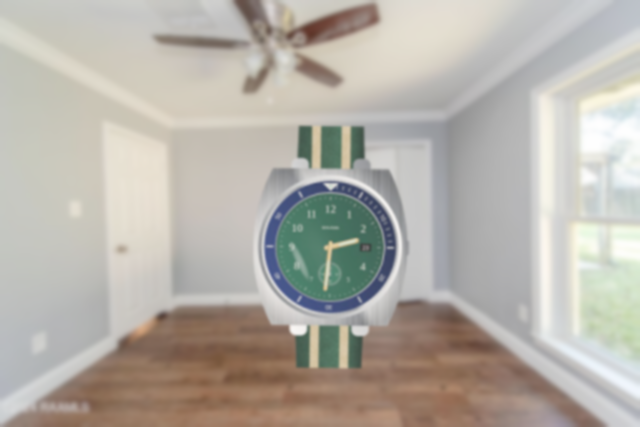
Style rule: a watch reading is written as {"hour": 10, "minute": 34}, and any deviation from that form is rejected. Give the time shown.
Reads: {"hour": 2, "minute": 31}
